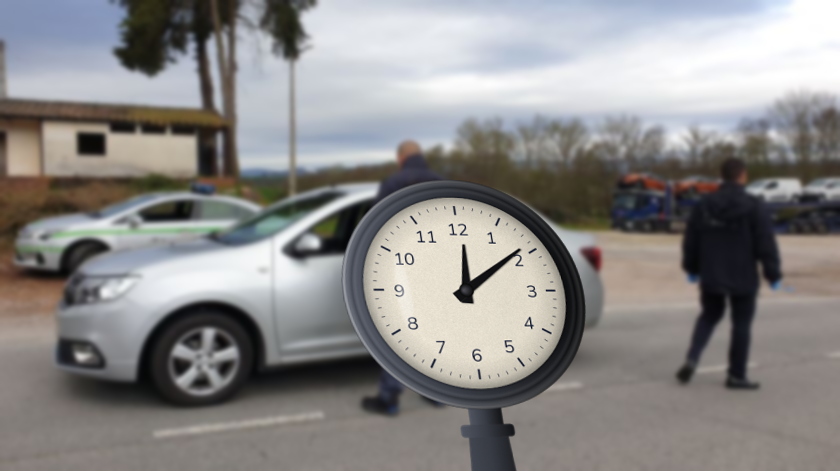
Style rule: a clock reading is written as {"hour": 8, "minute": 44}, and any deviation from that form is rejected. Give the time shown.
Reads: {"hour": 12, "minute": 9}
